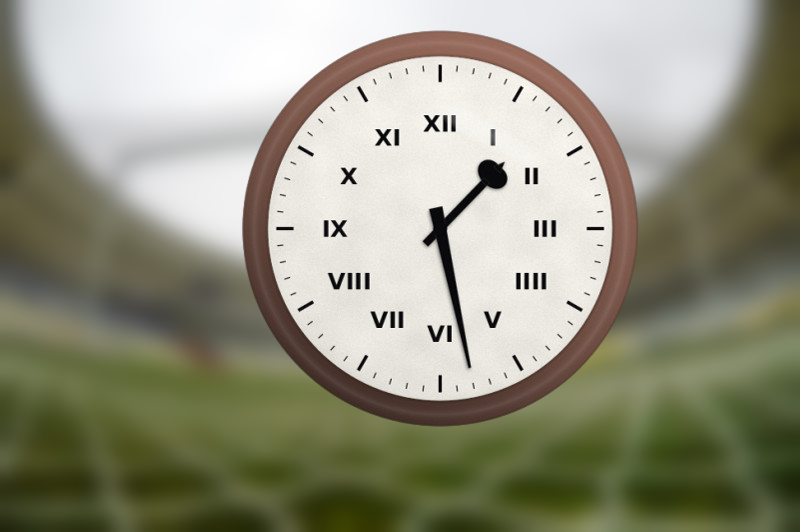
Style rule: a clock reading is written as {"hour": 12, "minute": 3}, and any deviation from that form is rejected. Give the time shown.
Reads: {"hour": 1, "minute": 28}
